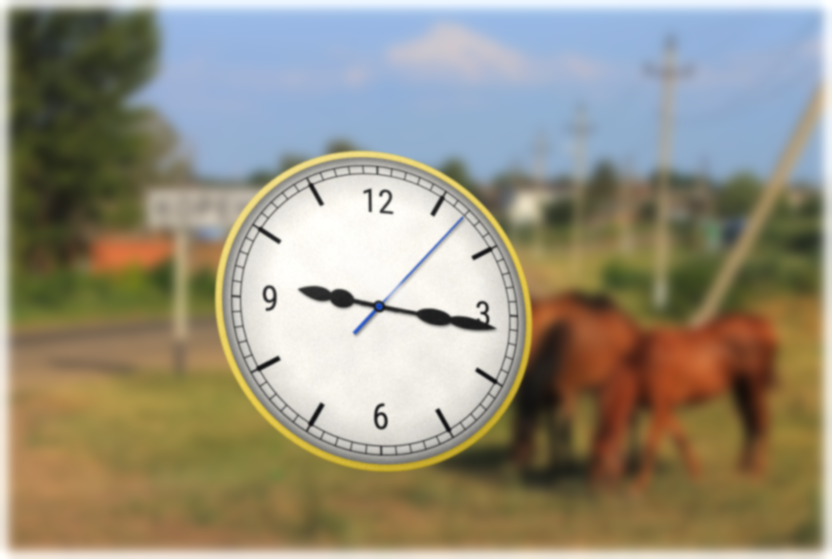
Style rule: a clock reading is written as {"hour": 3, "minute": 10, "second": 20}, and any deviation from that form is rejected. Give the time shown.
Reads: {"hour": 9, "minute": 16, "second": 7}
